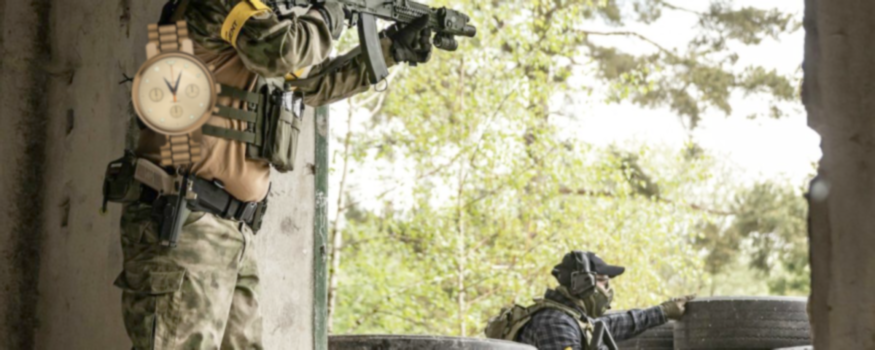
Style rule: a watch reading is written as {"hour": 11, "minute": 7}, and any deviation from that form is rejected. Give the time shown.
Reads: {"hour": 11, "minute": 4}
